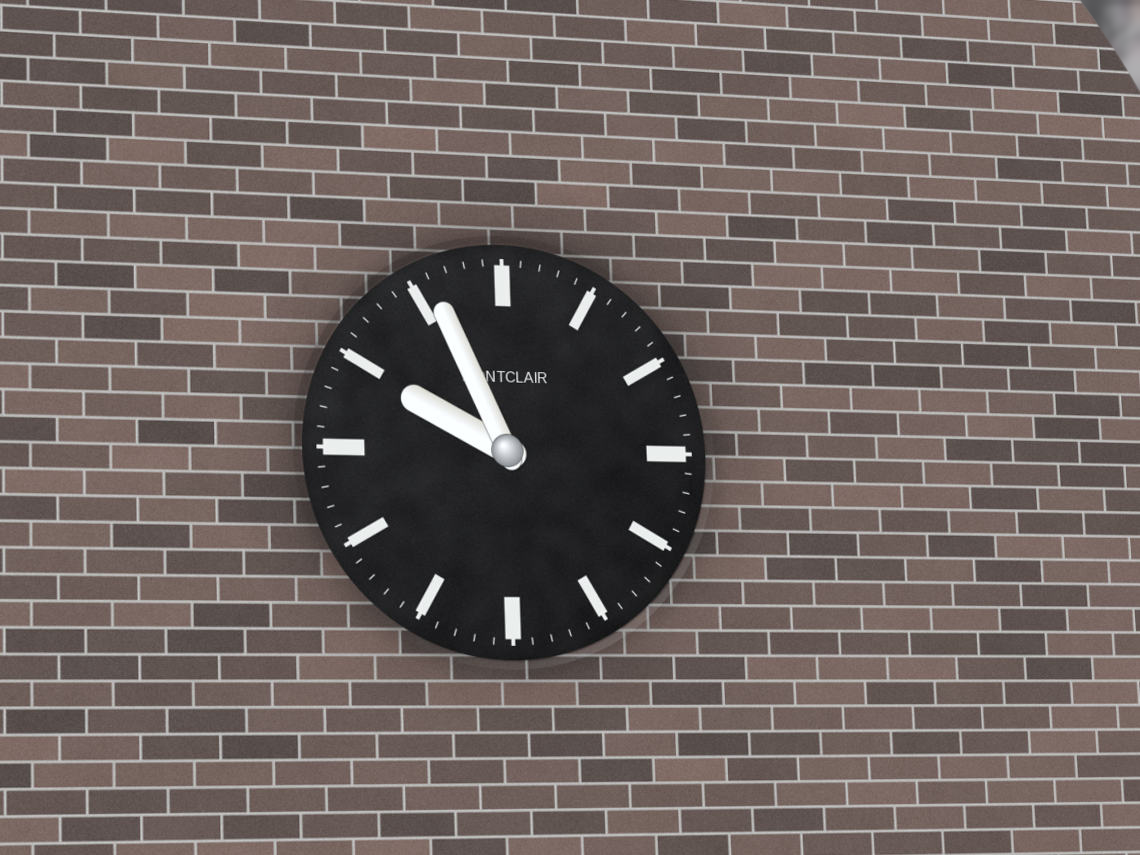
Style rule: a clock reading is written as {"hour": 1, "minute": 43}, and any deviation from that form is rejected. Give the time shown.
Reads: {"hour": 9, "minute": 56}
